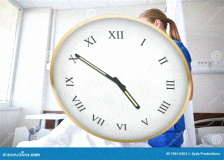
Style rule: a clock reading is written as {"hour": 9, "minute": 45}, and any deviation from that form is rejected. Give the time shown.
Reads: {"hour": 4, "minute": 51}
